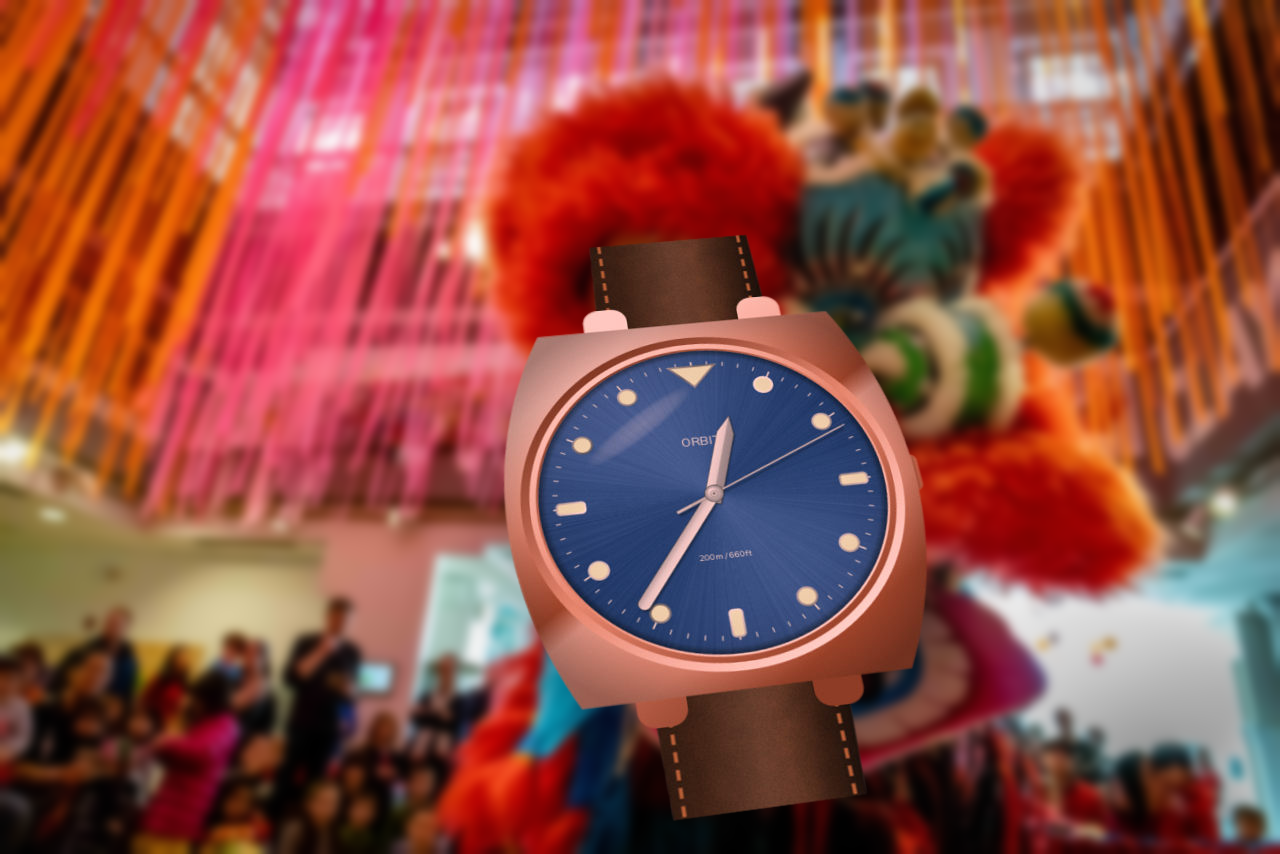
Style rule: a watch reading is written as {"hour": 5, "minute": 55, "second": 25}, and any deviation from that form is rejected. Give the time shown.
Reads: {"hour": 12, "minute": 36, "second": 11}
